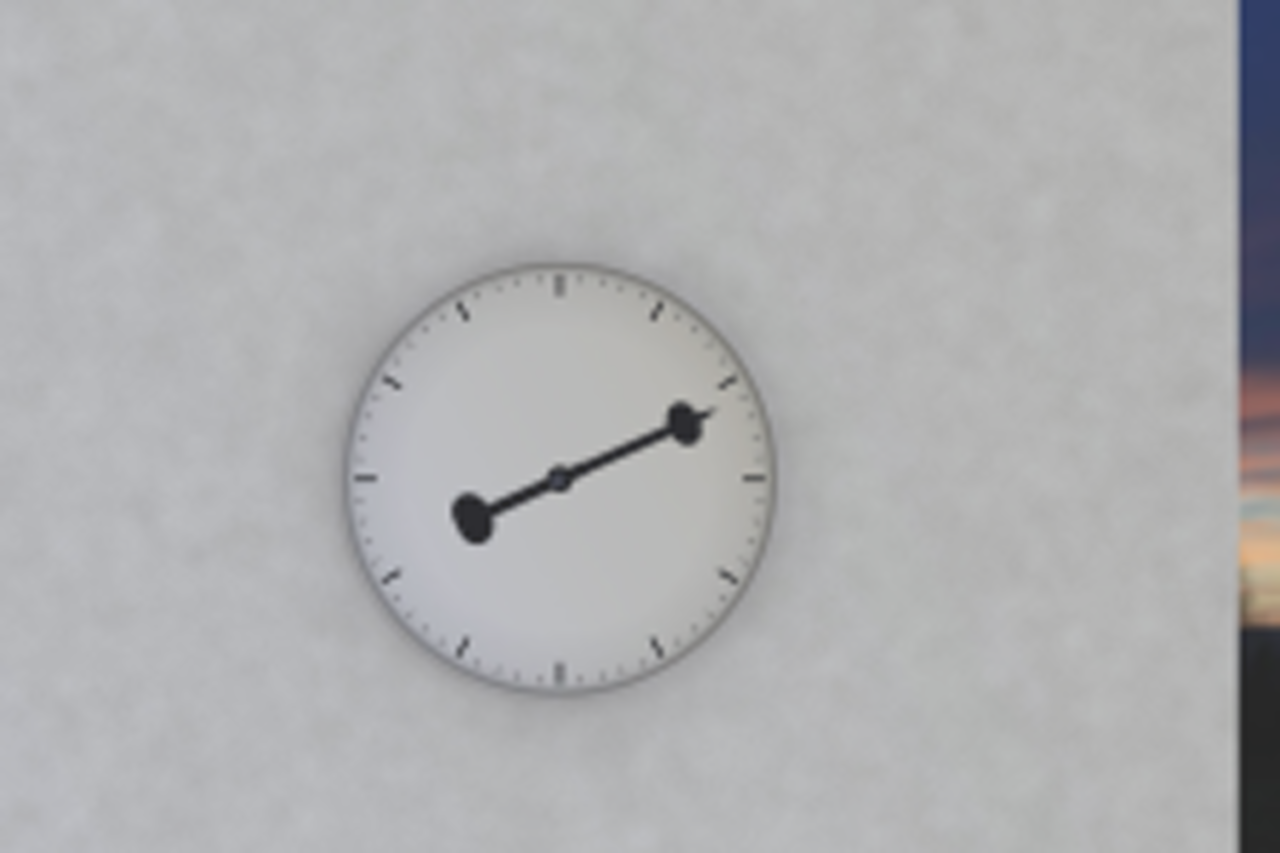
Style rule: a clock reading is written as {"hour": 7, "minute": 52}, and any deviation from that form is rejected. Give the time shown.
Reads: {"hour": 8, "minute": 11}
